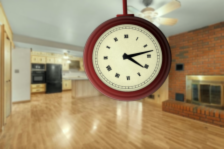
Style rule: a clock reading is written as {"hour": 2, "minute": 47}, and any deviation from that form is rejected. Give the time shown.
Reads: {"hour": 4, "minute": 13}
